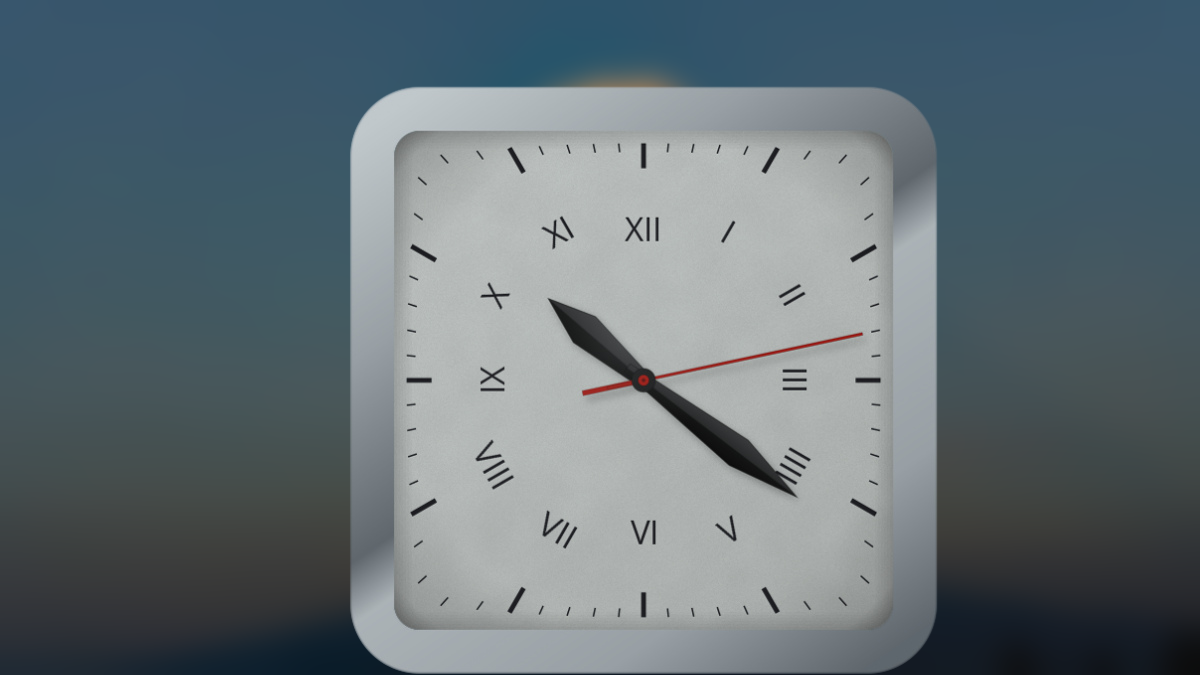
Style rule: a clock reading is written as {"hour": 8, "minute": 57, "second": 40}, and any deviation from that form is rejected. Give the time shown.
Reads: {"hour": 10, "minute": 21, "second": 13}
